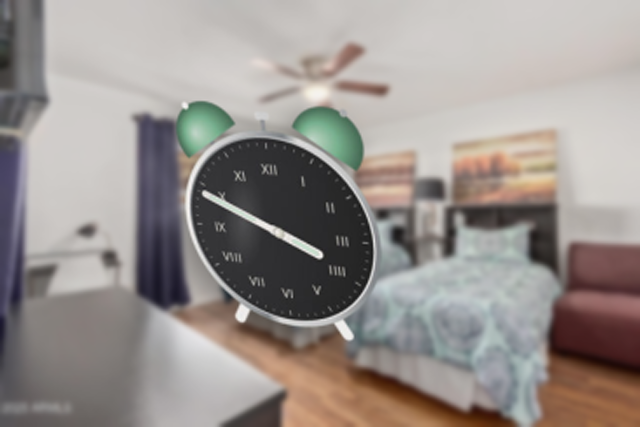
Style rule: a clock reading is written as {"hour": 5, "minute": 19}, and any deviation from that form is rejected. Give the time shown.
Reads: {"hour": 3, "minute": 49}
